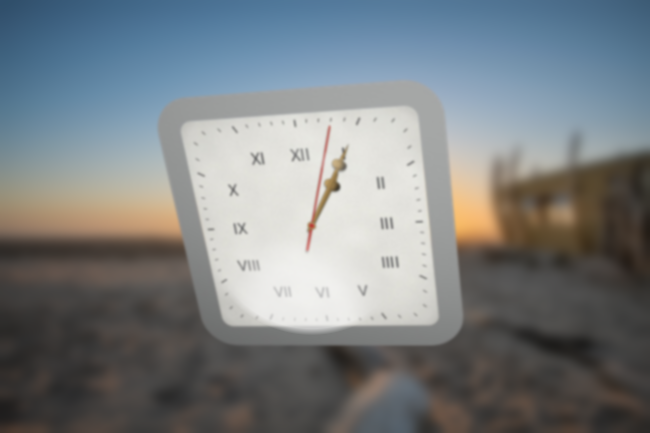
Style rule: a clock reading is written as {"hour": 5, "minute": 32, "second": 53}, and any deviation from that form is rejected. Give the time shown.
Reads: {"hour": 1, "minute": 5, "second": 3}
